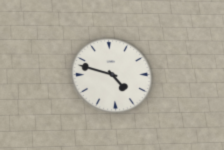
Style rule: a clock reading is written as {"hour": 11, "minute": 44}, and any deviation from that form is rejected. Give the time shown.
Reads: {"hour": 4, "minute": 48}
